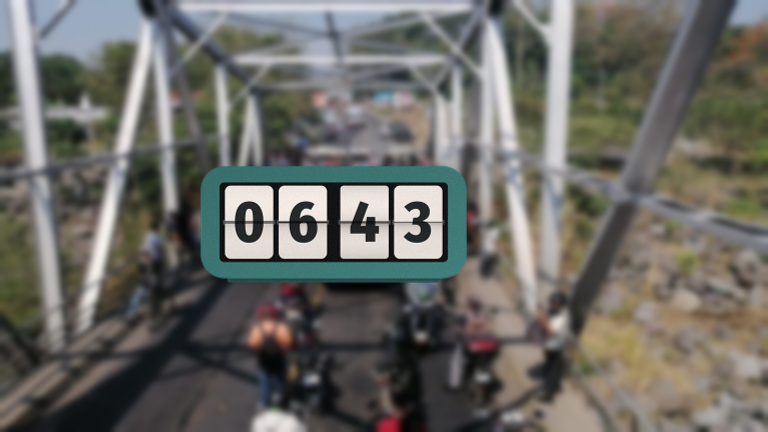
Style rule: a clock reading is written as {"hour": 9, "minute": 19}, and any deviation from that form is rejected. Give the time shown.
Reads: {"hour": 6, "minute": 43}
